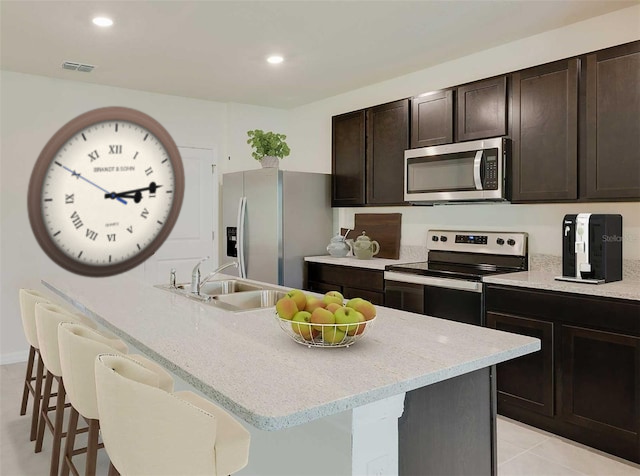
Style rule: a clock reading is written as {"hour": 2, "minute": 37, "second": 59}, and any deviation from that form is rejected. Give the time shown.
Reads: {"hour": 3, "minute": 13, "second": 50}
